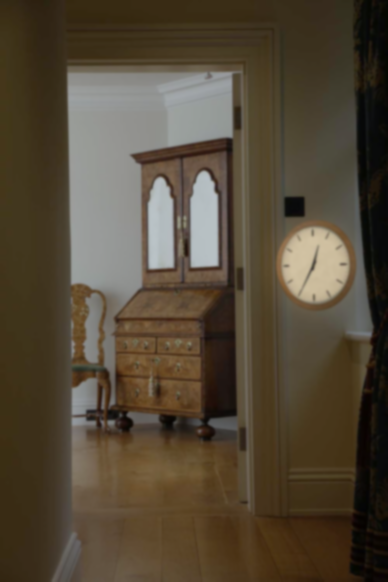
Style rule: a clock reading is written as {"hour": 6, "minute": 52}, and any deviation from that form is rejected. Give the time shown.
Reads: {"hour": 12, "minute": 35}
